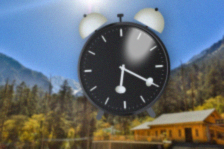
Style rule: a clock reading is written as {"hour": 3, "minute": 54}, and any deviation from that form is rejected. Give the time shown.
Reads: {"hour": 6, "minute": 20}
